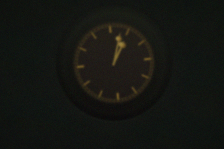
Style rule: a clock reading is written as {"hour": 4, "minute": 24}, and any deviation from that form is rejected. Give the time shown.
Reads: {"hour": 1, "minute": 3}
